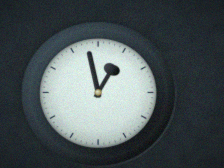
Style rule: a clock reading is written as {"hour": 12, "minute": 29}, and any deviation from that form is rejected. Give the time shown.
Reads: {"hour": 12, "minute": 58}
